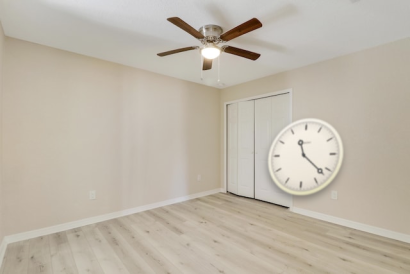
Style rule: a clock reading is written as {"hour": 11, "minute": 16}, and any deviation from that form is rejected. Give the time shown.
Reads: {"hour": 11, "minute": 22}
